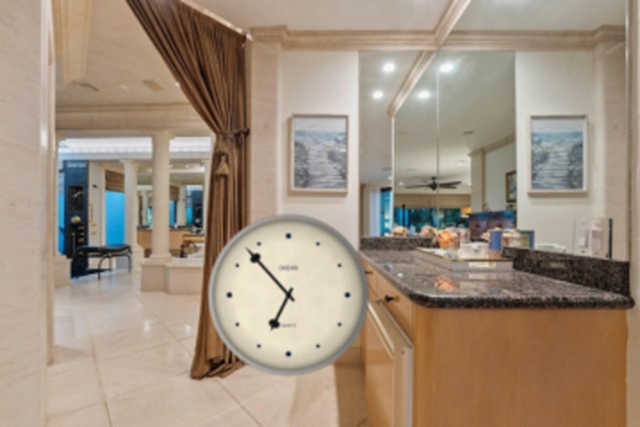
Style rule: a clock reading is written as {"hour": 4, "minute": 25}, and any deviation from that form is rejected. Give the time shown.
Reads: {"hour": 6, "minute": 53}
